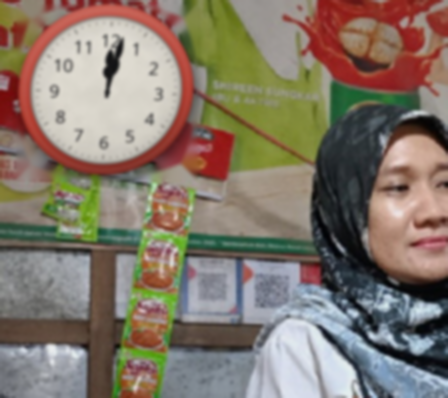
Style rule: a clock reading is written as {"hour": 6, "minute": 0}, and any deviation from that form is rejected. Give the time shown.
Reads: {"hour": 12, "minute": 2}
